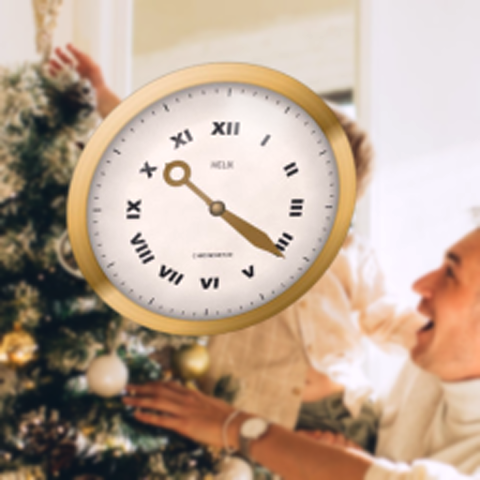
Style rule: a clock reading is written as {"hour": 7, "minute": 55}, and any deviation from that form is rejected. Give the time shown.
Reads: {"hour": 10, "minute": 21}
